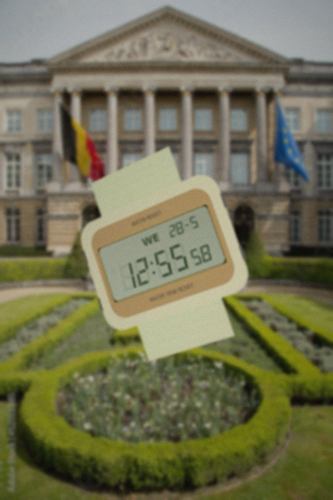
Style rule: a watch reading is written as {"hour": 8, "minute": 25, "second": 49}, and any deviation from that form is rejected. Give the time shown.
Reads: {"hour": 12, "minute": 55, "second": 58}
